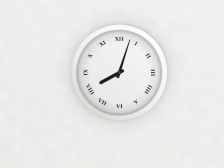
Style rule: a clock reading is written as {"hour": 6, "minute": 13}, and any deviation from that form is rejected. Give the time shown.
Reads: {"hour": 8, "minute": 3}
